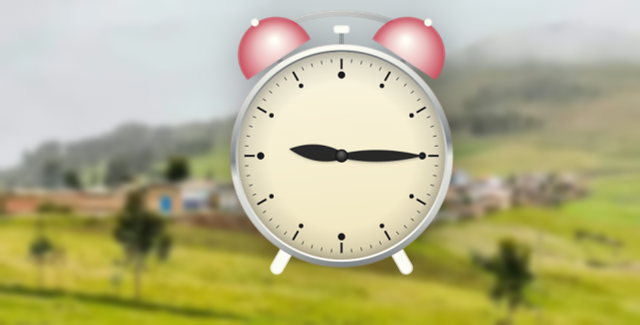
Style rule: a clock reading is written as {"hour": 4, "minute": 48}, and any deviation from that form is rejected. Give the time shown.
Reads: {"hour": 9, "minute": 15}
